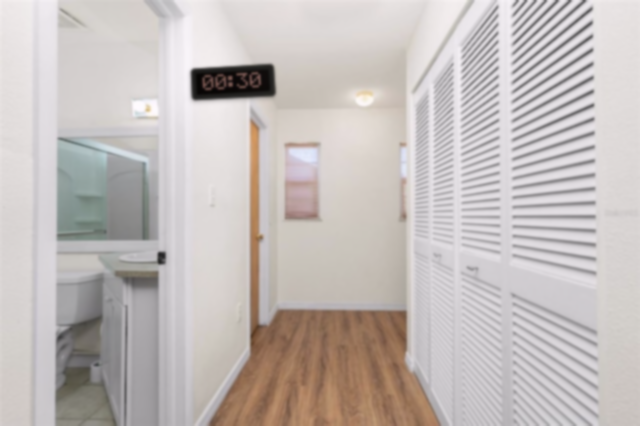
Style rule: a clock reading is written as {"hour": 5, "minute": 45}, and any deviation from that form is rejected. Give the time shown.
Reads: {"hour": 0, "minute": 30}
